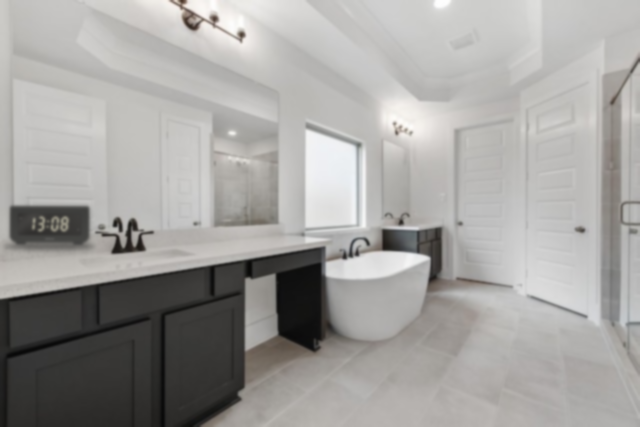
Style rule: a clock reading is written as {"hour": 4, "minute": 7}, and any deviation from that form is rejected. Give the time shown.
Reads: {"hour": 13, "minute": 8}
